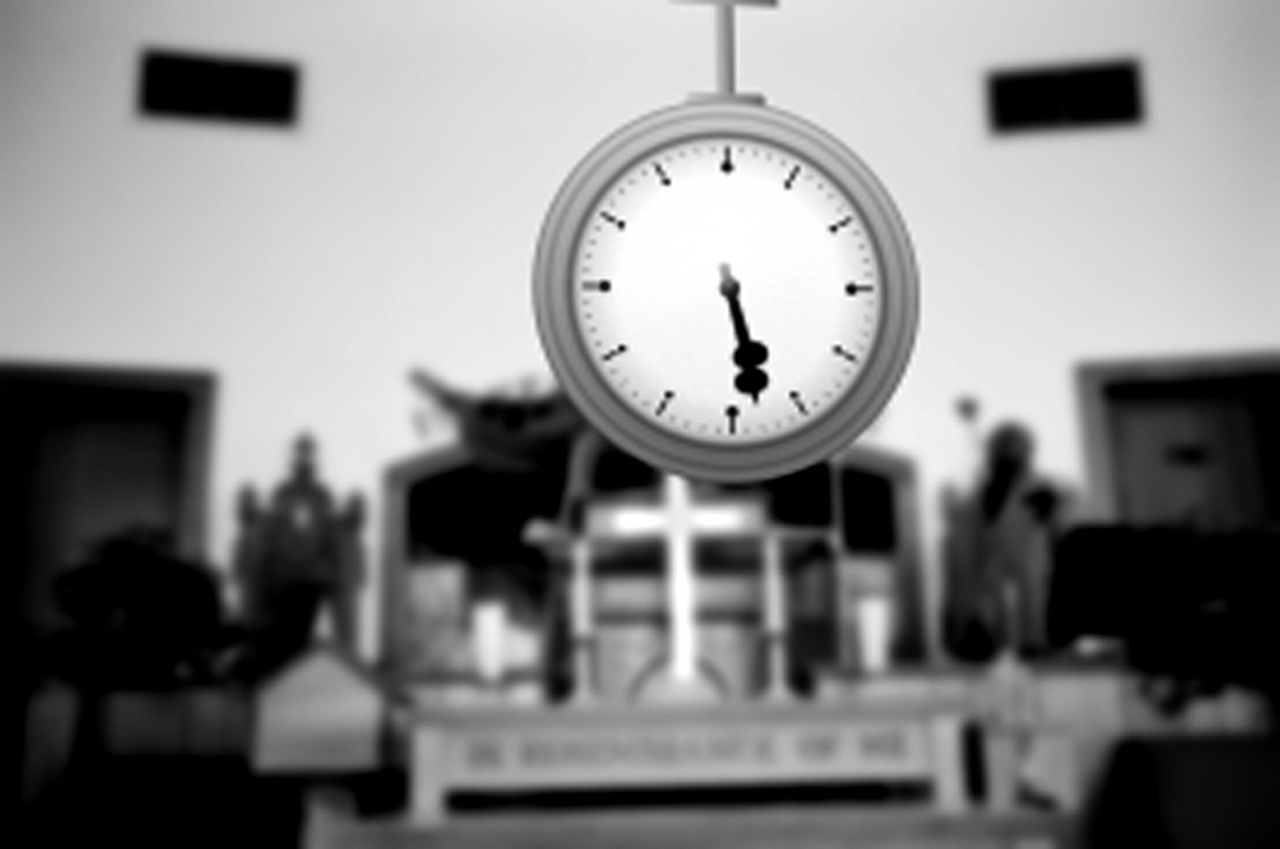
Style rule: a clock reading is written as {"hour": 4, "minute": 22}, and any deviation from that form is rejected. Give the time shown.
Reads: {"hour": 5, "minute": 28}
